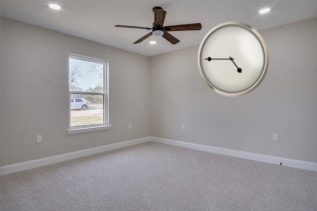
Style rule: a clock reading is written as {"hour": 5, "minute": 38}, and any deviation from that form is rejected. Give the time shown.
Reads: {"hour": 4, "minute": 45}
